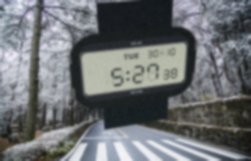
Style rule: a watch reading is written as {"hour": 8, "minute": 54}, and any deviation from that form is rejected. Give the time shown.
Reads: {"hour": 5, "minute": 27}
